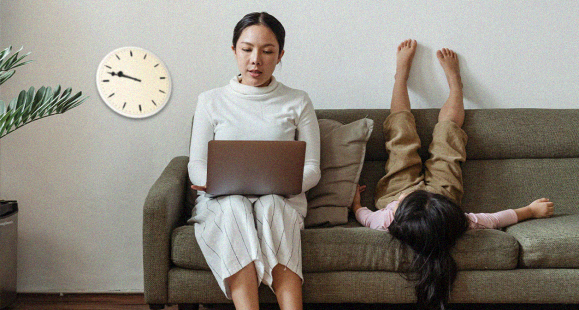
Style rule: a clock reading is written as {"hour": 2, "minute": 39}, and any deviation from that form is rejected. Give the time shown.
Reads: {"hour": 9, "minute": 48}
